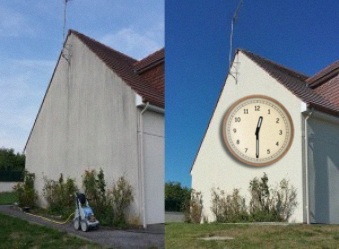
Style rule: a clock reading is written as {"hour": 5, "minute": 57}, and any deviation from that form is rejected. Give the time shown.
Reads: {"hour": 12, "minute": 30}
